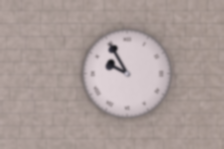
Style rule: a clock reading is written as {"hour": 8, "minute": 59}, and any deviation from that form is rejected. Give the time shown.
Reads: {"hour": 9, "minute": 55}
